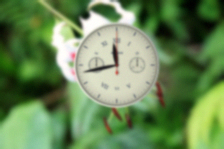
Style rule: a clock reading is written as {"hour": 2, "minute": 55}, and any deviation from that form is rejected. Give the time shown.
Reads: {"hour": 11, "minute": 43}
